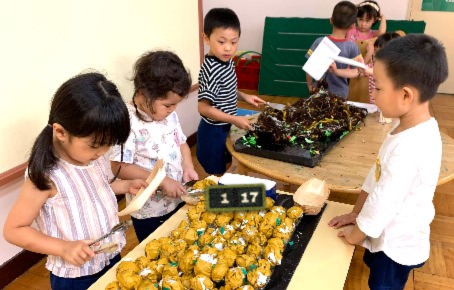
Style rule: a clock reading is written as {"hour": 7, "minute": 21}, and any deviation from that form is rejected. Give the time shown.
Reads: {"hour": 1, "minute": 17}
